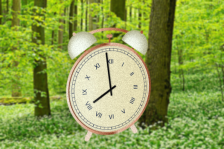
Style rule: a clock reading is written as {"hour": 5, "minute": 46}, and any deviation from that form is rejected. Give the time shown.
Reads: {"hour": 7, "minute": 59}
